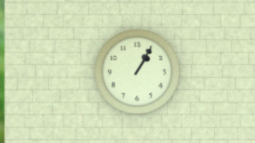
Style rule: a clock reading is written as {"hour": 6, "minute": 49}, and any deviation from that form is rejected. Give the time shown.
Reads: {"hour": 1, "minute": 5}
